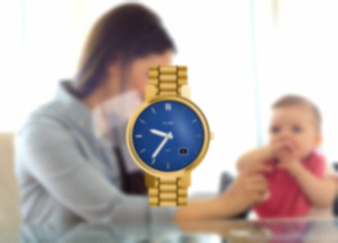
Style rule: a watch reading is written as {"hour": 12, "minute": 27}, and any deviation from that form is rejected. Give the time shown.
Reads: {"hour": 9, "minute": 36}
